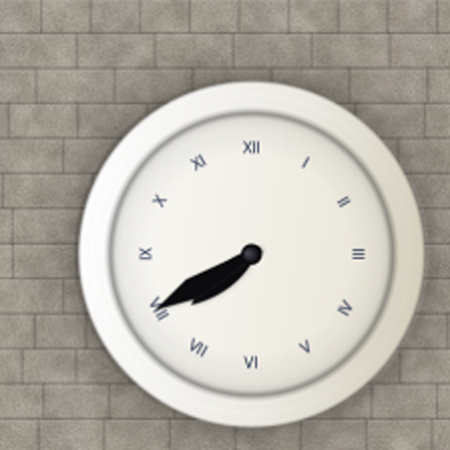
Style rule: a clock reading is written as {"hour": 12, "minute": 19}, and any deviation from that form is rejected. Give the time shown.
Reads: {"hour": 7, "minute": 40}
